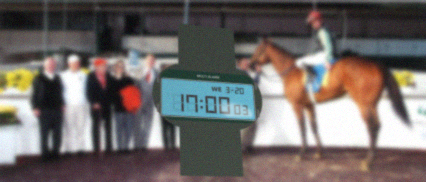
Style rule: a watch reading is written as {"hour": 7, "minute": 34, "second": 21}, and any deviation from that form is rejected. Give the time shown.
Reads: {"hour": 17, "minute": 0, "second": 3}
